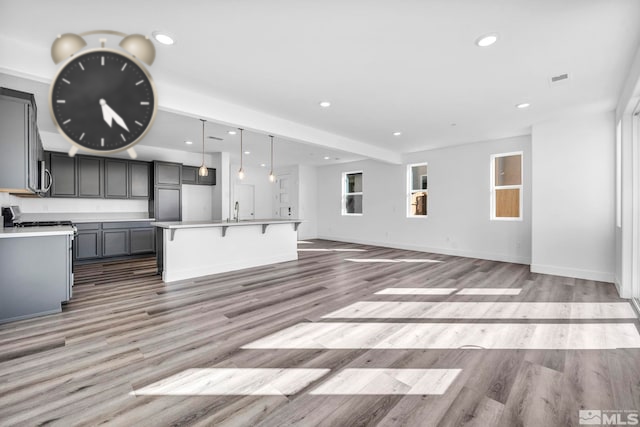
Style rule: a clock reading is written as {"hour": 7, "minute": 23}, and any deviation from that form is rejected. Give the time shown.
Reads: {"hour": 5, "minute": 23}
